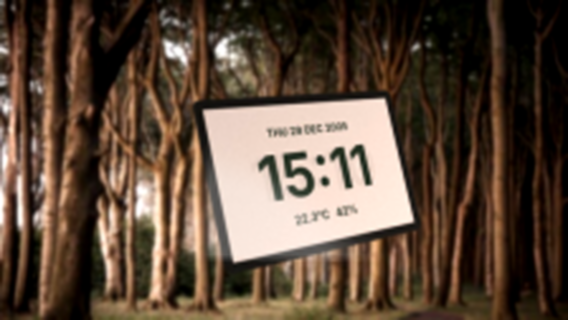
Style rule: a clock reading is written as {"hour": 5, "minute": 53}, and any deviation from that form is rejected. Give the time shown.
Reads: {"hour": 15, "minute": 11}
